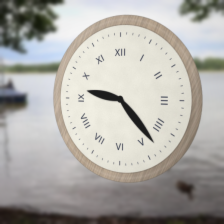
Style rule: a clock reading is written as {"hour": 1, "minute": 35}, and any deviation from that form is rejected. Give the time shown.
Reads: {"hour": 9, "minute": 23}
